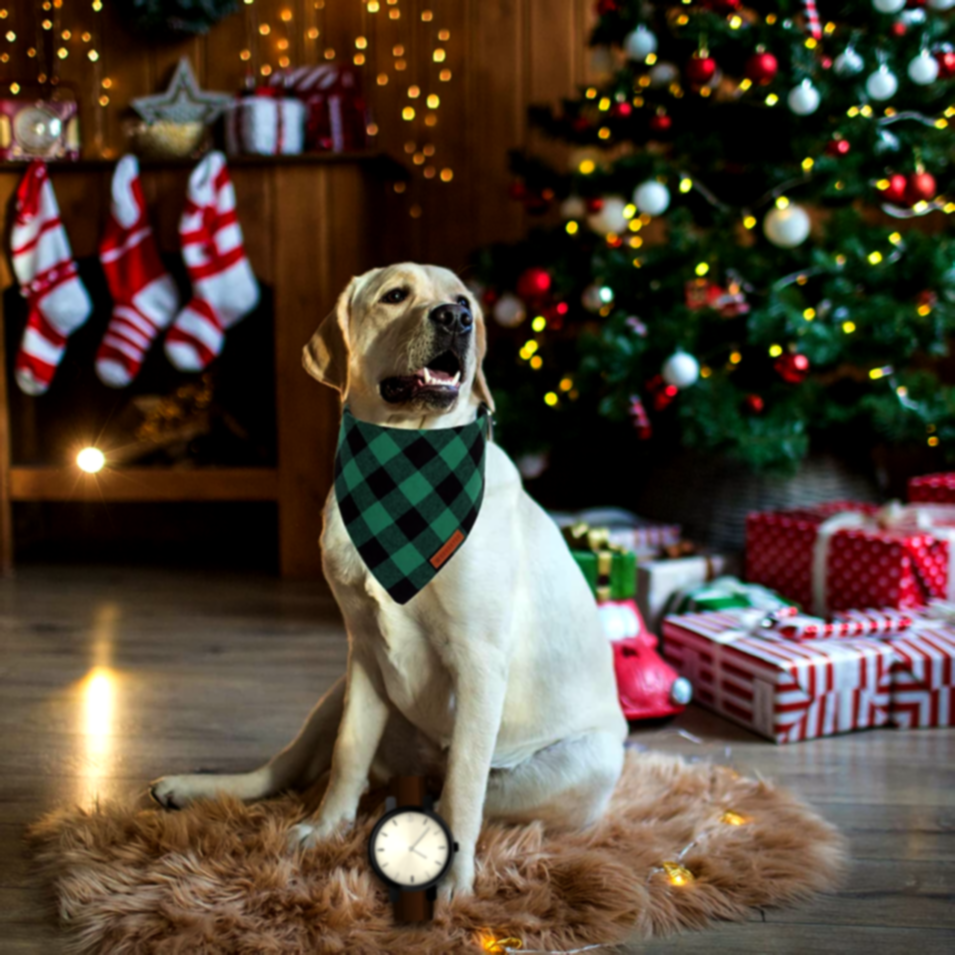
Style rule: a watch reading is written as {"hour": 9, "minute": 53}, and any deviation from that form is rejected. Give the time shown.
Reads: {"hour": 4, "minute": 7}
